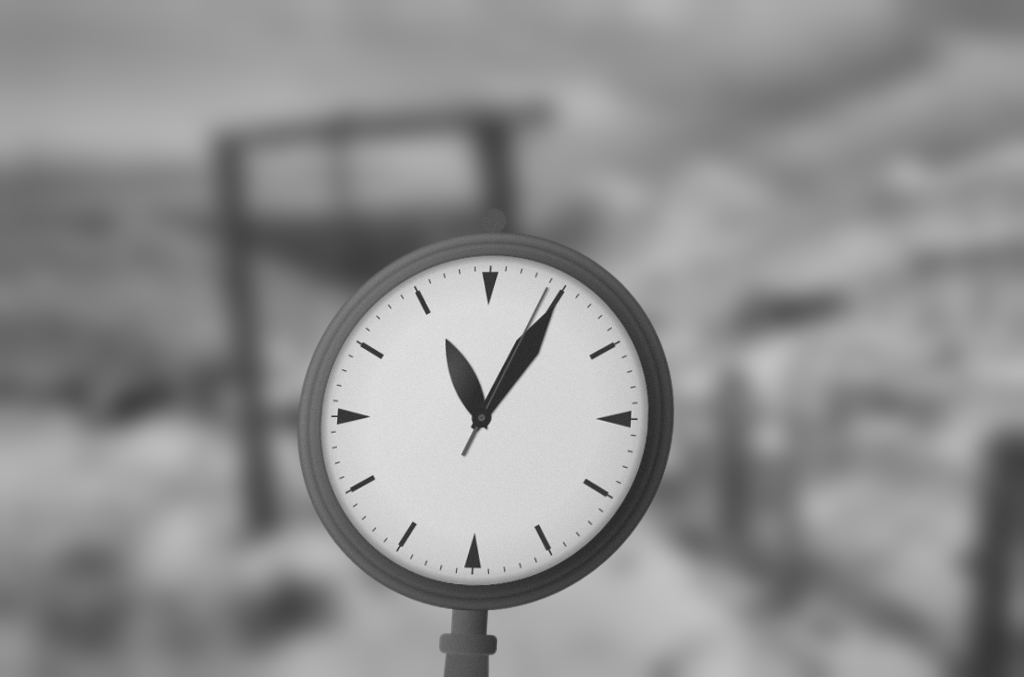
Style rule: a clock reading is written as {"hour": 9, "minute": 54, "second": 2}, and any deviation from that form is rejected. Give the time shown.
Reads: {"hour": 11, "minute": 5, "second": 4}
